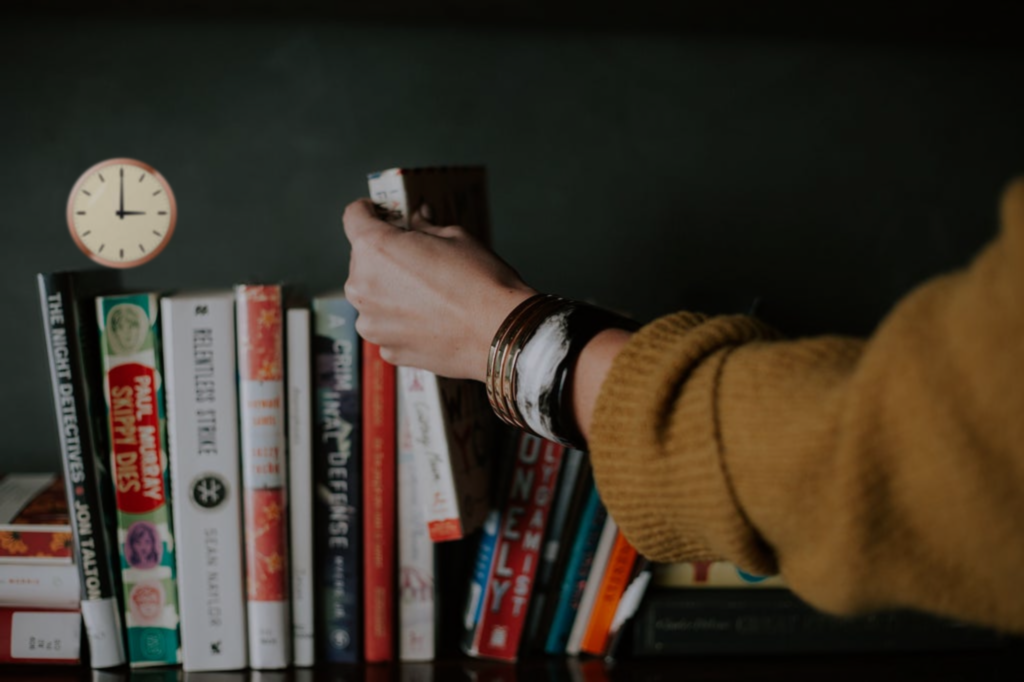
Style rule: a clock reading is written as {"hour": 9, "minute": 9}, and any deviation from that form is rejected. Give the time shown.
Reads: {"hour": 3, "minute": 0}
